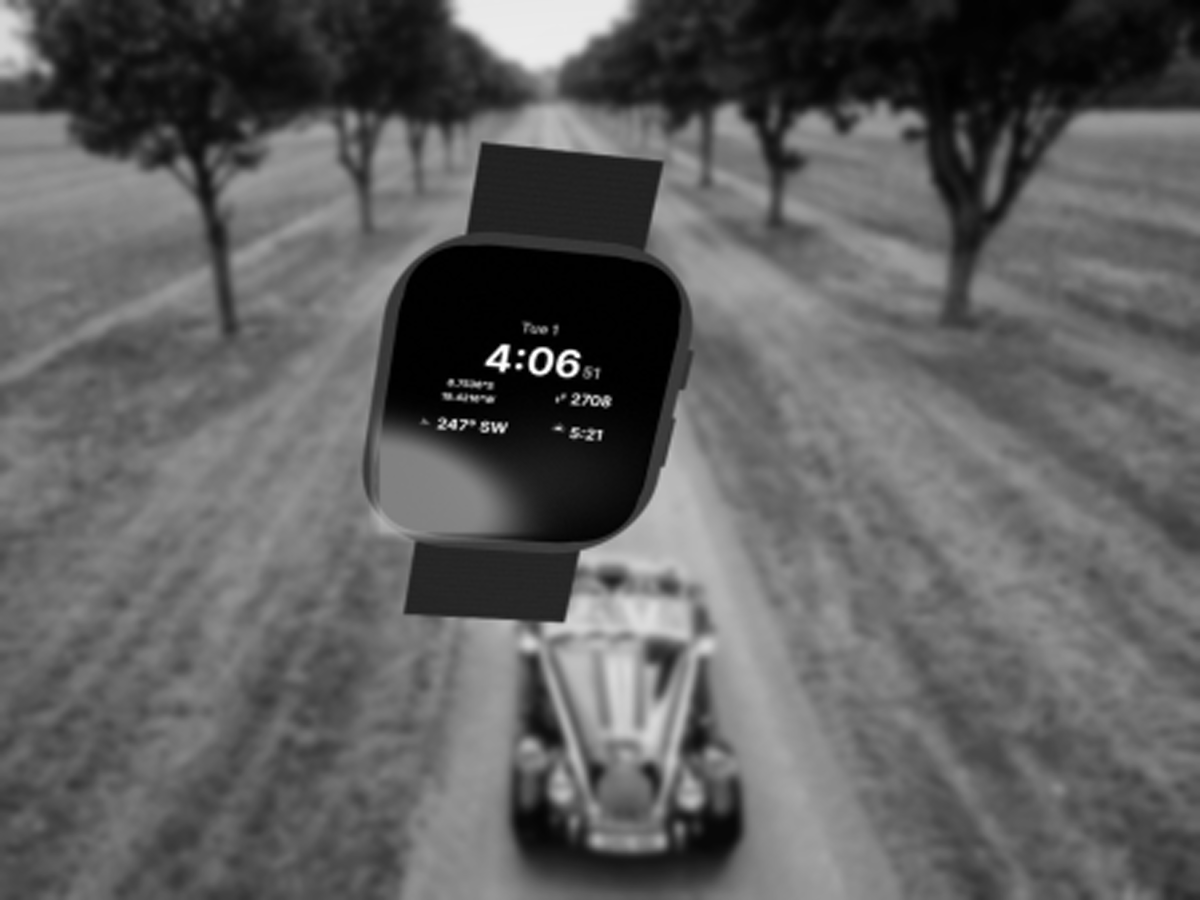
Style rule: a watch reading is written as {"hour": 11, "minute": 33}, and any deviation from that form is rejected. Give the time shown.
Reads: {"hour": 4, "minute": 6}
